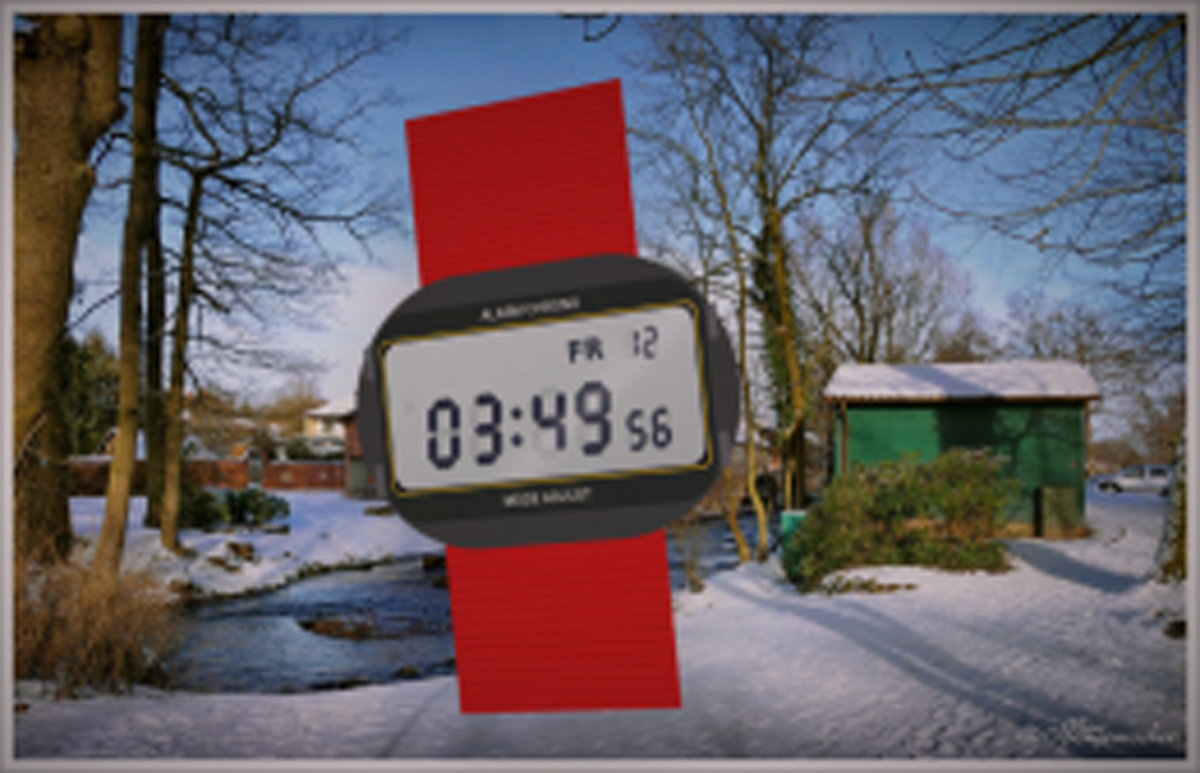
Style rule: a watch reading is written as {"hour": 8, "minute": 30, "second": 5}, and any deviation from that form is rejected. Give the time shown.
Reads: {"hour": 3, "minute": 49, "second": 56}
